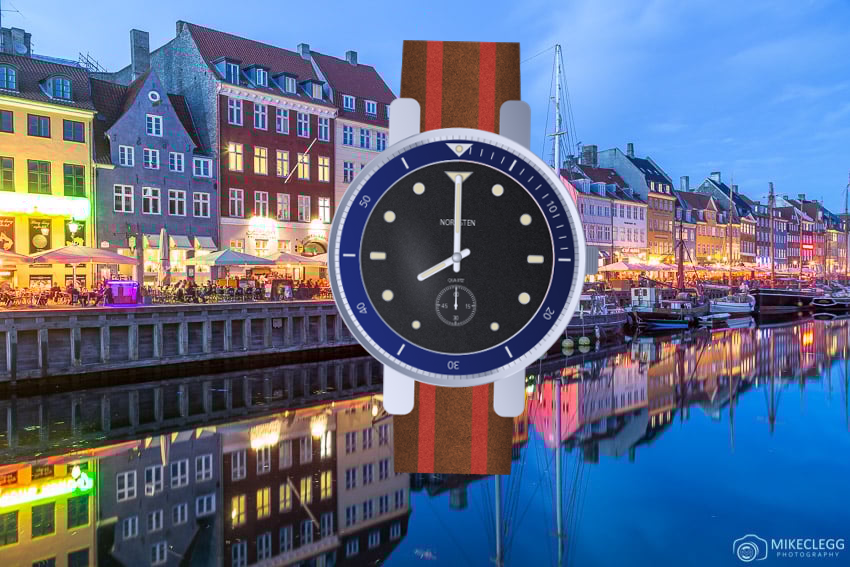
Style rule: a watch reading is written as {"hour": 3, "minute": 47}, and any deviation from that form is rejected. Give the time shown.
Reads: {"hour": 8, "minute": 0}
